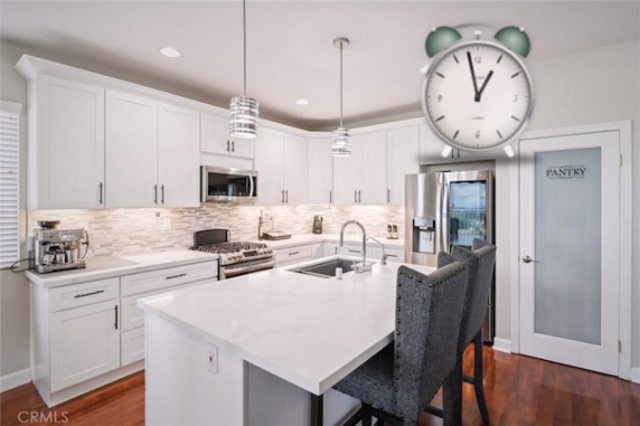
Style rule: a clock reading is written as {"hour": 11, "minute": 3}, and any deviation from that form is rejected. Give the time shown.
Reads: {"hour": 12, "minute": 58}
